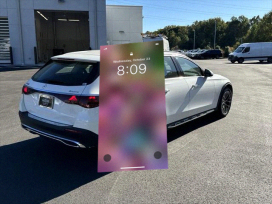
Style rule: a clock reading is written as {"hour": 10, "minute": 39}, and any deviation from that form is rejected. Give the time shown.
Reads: {"hour": 8, "minute": 9}
